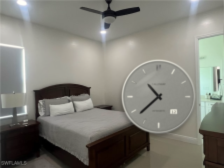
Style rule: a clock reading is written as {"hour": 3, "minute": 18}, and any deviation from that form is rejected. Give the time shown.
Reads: {"hour": 10, "minute": 38}
